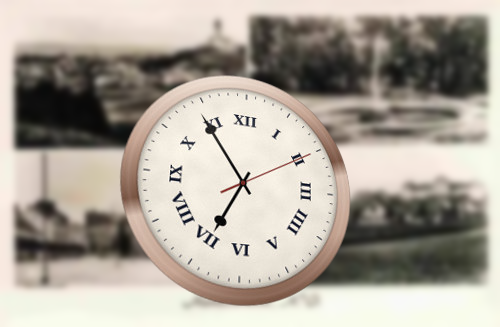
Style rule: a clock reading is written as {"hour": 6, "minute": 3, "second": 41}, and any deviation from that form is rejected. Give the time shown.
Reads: {"hour": 6, "minute": 54, "second": 10}
